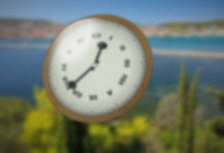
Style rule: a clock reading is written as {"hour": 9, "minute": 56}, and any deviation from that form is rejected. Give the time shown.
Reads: {"hour": 12, "minute": 38}
